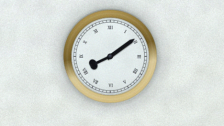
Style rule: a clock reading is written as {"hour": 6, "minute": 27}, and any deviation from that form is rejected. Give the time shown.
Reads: {"hour": 8, "minute": 9}
